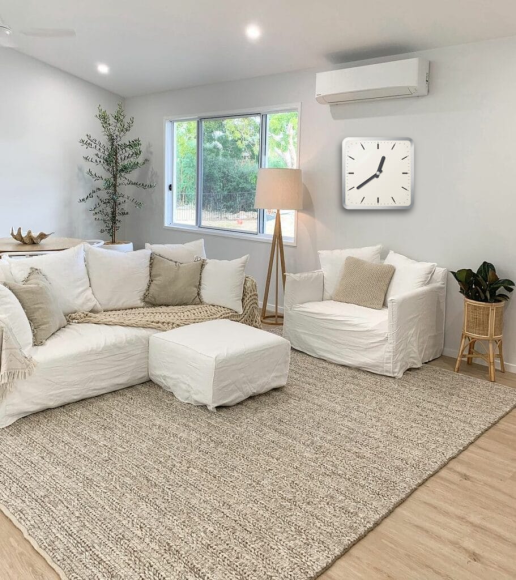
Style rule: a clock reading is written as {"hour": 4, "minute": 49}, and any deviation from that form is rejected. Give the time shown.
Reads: {"hour": 12, "minute": 39}
